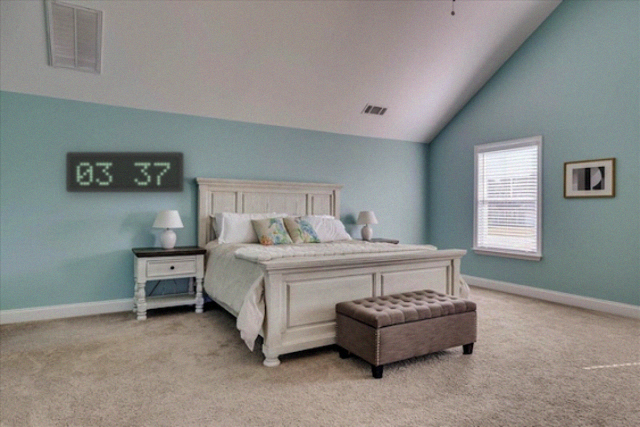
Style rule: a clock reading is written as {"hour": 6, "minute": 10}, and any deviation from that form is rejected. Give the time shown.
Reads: {"hour": 3, "minute": 37}
